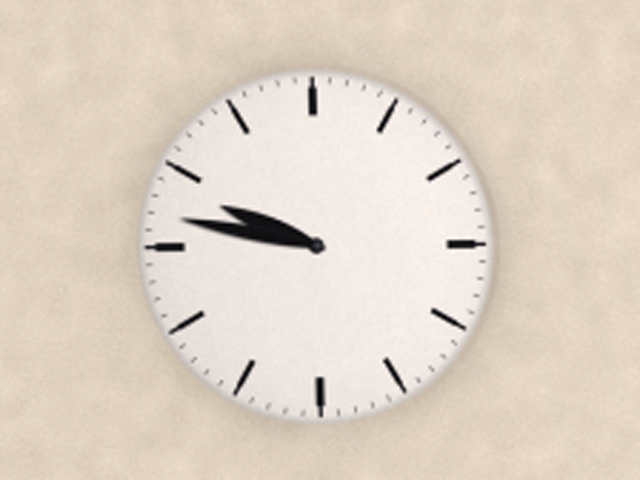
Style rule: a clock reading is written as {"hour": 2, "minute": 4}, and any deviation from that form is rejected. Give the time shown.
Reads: {"hour": 9, "minute": 47}
